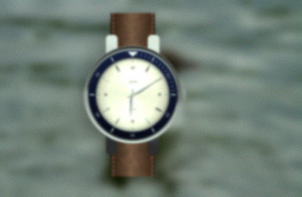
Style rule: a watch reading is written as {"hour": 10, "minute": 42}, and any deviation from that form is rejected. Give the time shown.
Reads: {"hour": 6, "minute": 10}
